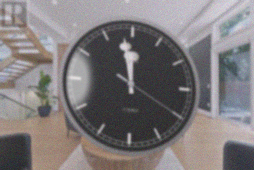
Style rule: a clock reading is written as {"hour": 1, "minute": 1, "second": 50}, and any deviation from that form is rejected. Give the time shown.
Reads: {"hour": 11, "minute": 58, "second": 20}
